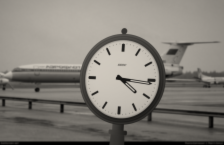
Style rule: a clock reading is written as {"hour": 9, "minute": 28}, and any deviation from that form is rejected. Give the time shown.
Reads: {"hour": 4, "minute": 16}
